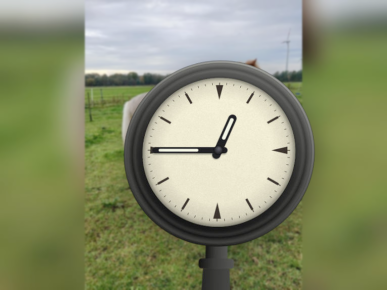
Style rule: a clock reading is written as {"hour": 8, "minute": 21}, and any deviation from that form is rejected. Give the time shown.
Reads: {"hour": 12, "minute": 45}
